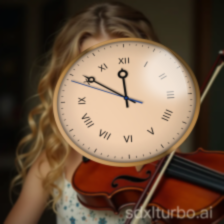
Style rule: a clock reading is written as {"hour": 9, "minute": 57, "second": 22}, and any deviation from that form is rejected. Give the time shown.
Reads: {"hour": 11, "minute": 50, "second": 49}
